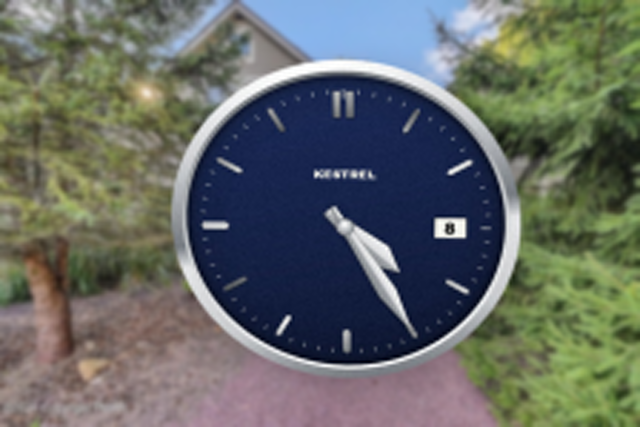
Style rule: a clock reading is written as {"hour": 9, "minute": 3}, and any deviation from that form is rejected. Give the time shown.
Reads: {"hour": 4, "minute": 25}
